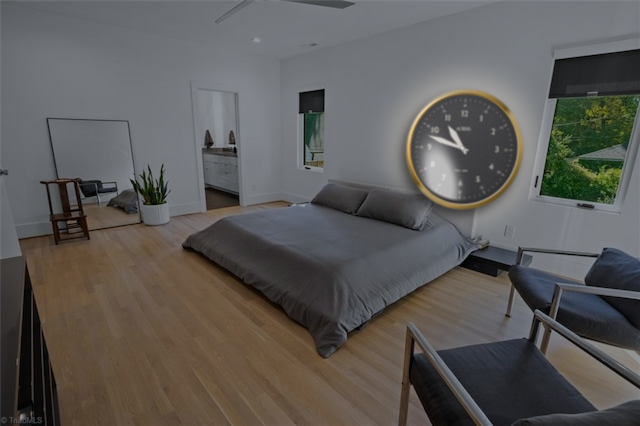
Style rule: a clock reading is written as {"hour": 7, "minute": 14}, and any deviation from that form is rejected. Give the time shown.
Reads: {"hour": 10, "minute": 48}
